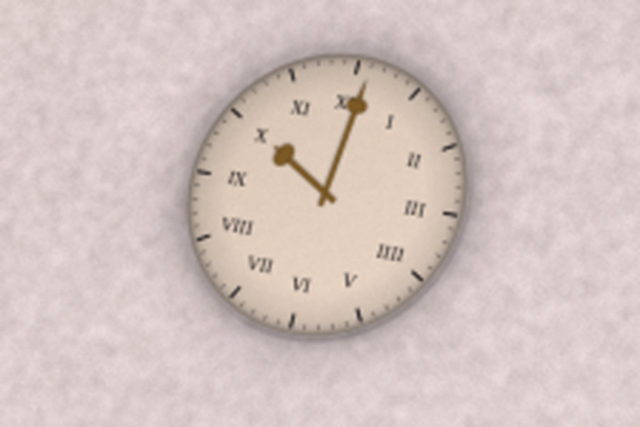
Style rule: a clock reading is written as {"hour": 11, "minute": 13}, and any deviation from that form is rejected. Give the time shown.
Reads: {"hour": 10, "minute": 1}
